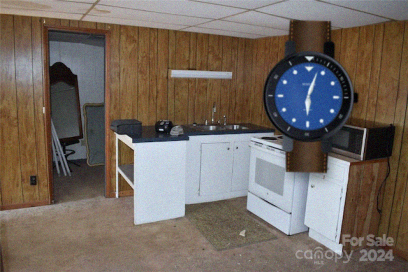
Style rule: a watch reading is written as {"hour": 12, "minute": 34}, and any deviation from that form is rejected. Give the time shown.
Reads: {"hour": 6, "minute": 3}
